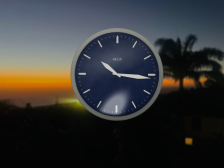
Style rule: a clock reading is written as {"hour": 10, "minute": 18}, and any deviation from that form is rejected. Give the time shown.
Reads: {"hour": 10, "minute": 16}
